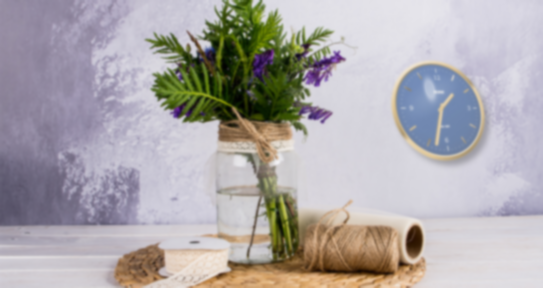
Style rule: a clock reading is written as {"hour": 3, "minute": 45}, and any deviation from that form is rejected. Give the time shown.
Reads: {"hour": 1, "minute": 33}
